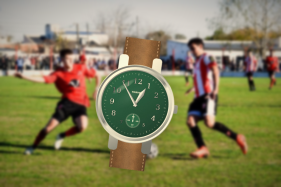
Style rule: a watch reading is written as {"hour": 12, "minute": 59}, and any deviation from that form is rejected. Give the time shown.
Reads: {"hour": 12, "minute": 54}
